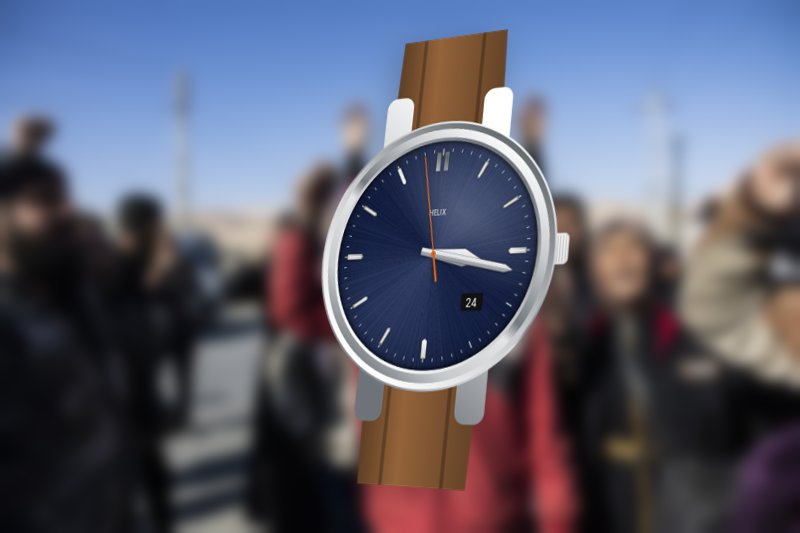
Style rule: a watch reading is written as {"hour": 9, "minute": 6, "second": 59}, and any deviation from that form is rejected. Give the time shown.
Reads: {"hour": 3, "minute": 16, "second": 58}
